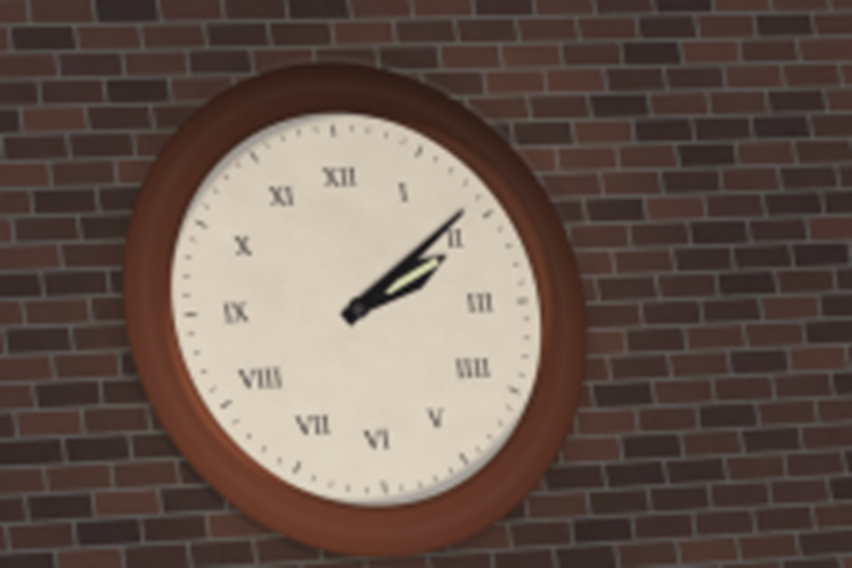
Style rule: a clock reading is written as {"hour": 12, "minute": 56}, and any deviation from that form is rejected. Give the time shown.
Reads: {"hour": 2, "minute": 9}
